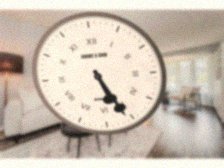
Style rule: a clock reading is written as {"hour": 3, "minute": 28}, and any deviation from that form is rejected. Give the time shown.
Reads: {"hour": 5, "minute": 26}
